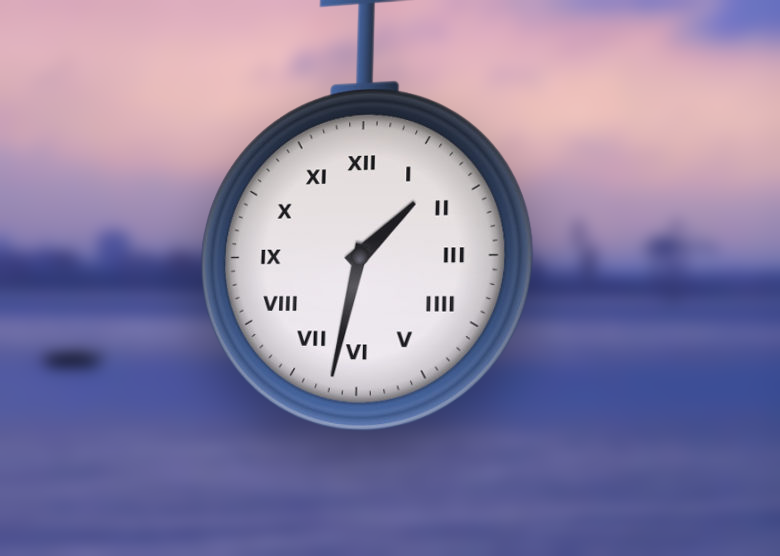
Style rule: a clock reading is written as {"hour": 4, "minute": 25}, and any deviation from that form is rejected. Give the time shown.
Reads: {"hour": 1, "minute": 32}
